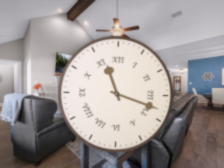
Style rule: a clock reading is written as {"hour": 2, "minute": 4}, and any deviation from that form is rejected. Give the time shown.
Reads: {"hour": 11, "minute": 18}
